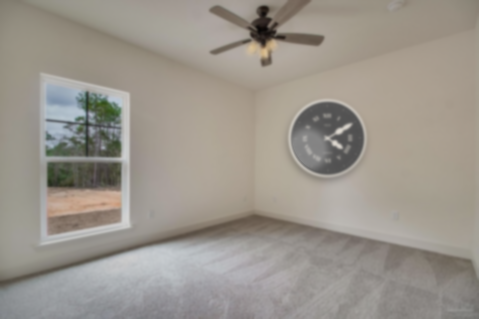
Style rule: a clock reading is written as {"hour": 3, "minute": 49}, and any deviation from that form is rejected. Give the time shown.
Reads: {"hour": 4, "minute": 10}
